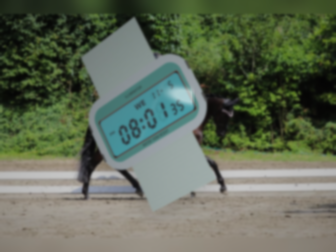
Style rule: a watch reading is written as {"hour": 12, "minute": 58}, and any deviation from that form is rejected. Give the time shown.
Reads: {"hour": 8, "minute": 1}
